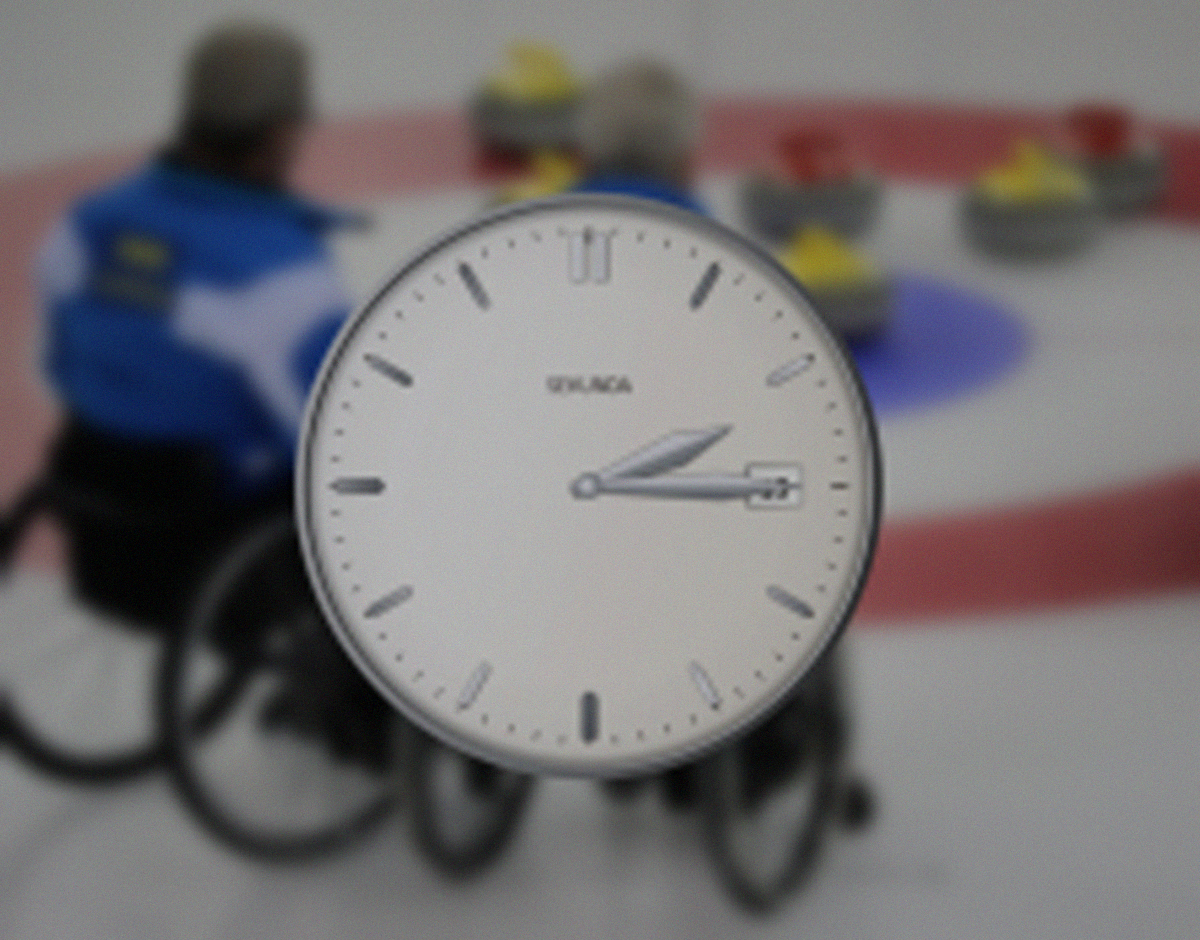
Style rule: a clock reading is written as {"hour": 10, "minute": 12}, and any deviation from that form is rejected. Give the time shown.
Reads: {"hour": 2, "minute": 15}
